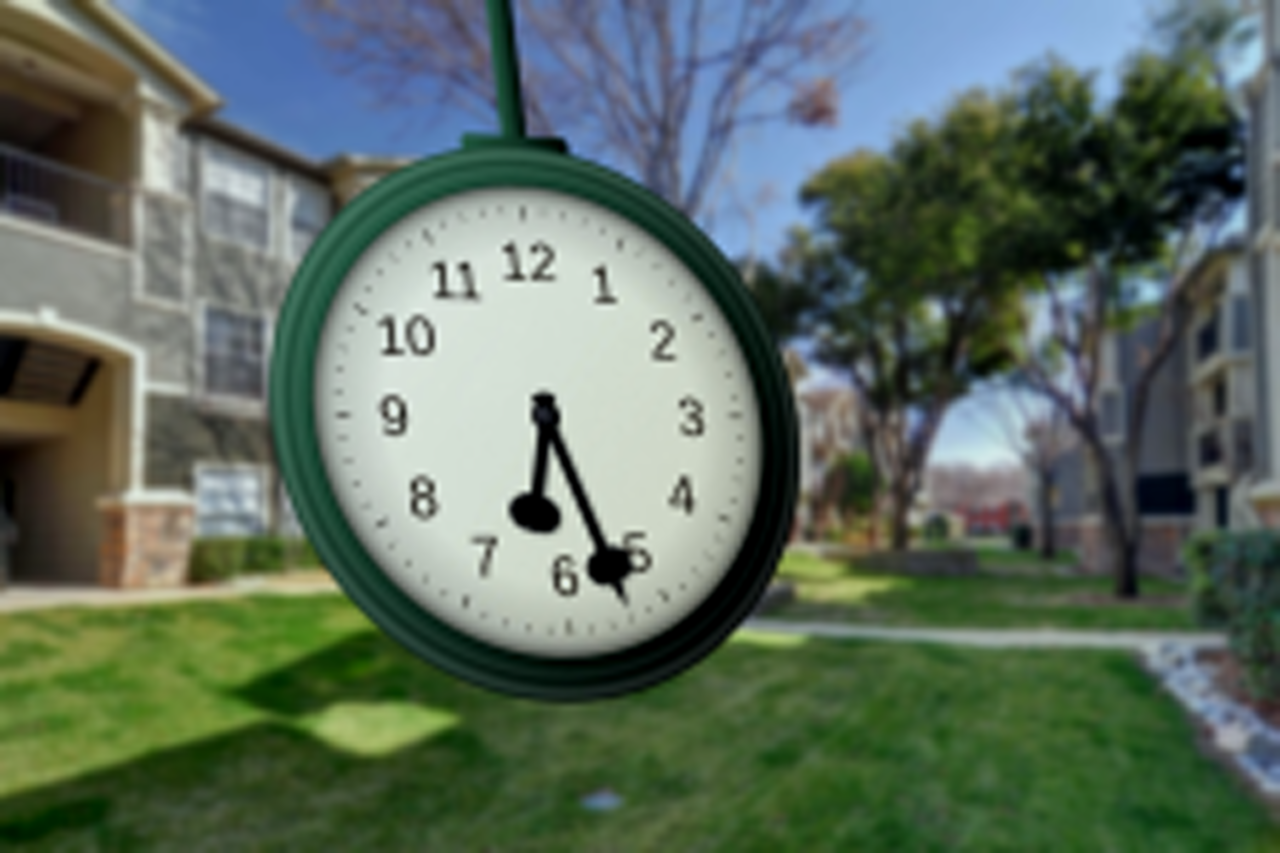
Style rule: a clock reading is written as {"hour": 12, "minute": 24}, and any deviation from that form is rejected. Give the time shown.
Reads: {"hour": 6, "minute": 27}
